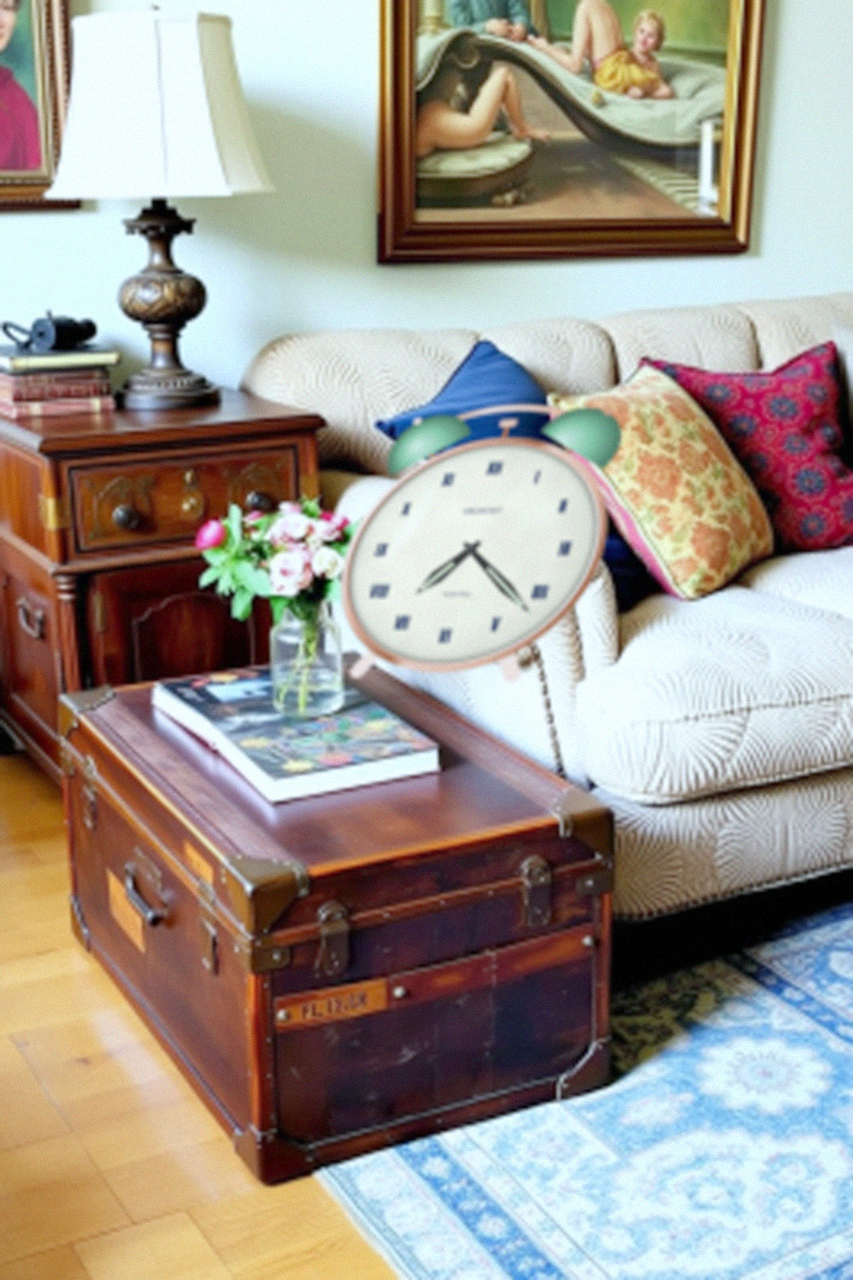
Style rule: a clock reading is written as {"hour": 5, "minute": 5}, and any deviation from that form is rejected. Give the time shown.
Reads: {"hour": 7, "minute": 22}
